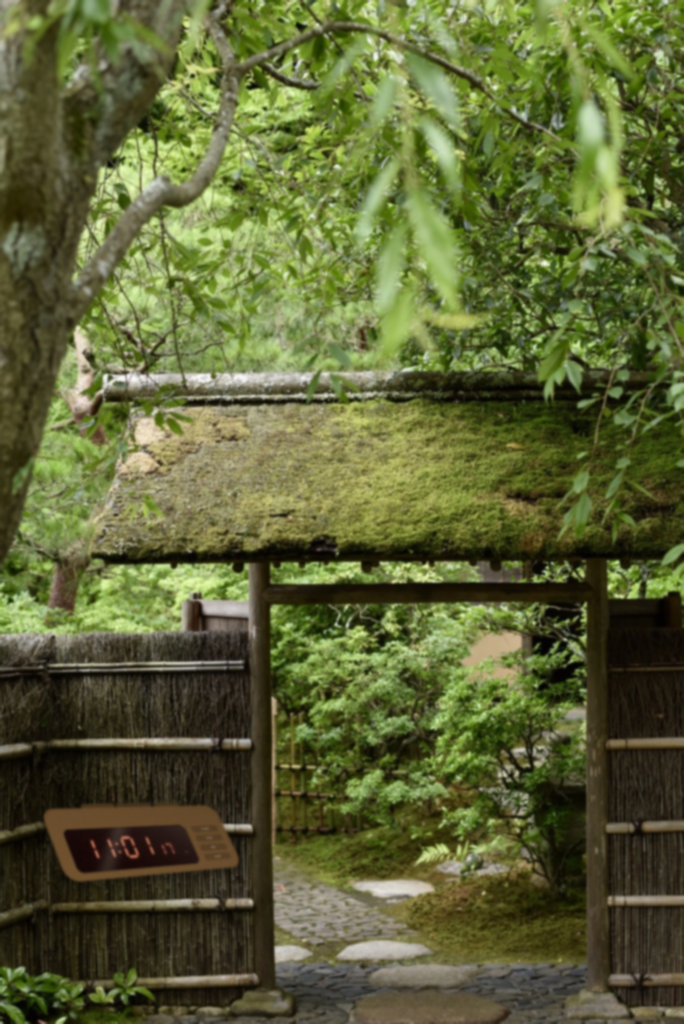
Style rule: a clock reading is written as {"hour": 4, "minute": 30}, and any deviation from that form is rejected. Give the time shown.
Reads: {"hour": 11, "minute": 1}
